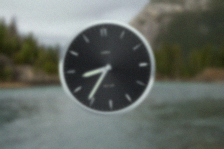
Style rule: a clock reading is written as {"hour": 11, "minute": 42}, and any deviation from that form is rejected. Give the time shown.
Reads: {"hour": 8, "minute": 36}
